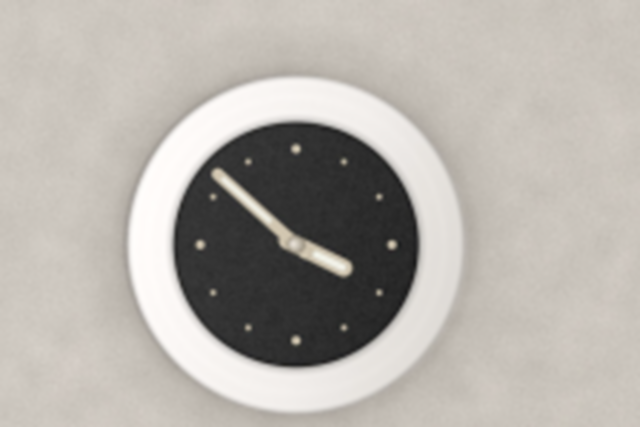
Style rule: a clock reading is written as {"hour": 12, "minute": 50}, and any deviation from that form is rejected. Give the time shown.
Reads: {"hour": 3, "minute": 52}
